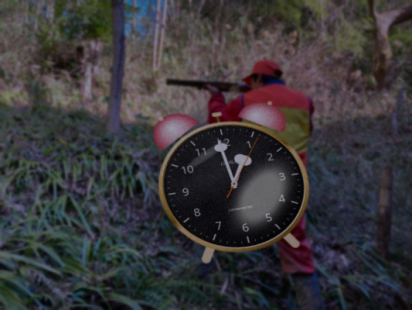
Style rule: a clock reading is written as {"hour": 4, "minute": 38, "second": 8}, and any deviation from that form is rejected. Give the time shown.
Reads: {"hour": 12, "minute": 59, "second": 6}
